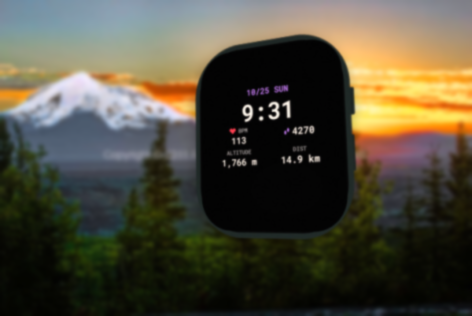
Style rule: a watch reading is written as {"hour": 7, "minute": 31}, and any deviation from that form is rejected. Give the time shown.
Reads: {"hour": 9, "minute": 31}
